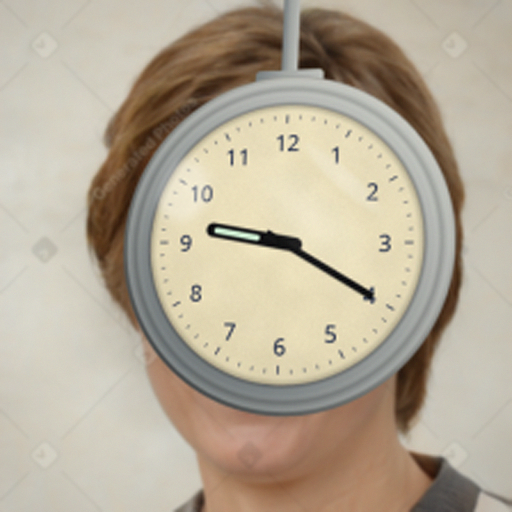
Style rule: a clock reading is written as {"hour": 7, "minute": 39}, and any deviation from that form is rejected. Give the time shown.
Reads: {"hour": 9, "minute": 20}
